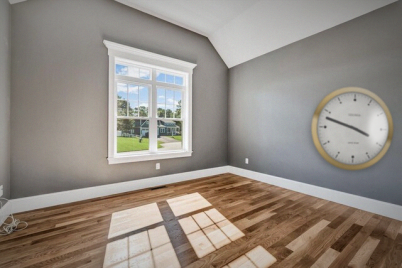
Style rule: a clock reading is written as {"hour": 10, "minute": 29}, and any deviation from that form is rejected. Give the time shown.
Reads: {"hour": 3, "minute": 48}
